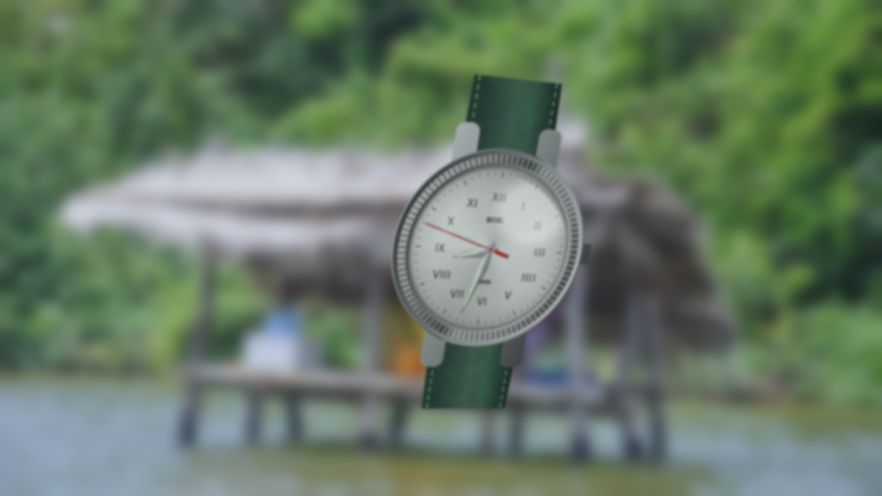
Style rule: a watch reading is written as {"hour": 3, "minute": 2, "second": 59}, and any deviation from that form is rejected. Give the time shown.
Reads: {"hour": 8, "minute": 32, "second": 48}
